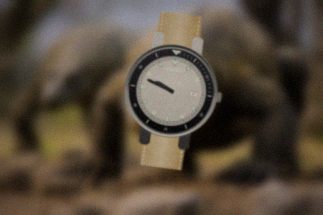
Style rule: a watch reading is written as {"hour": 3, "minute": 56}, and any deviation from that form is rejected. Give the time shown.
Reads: {"hour": 9, "minute": 48}
